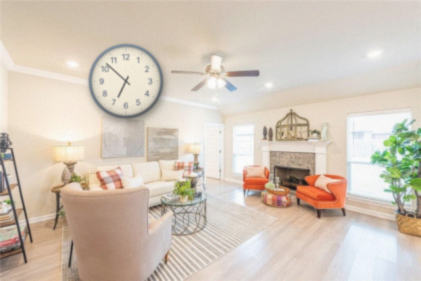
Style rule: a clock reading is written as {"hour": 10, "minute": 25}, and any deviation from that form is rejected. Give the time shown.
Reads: {"hour": 6, "minute": 52}
